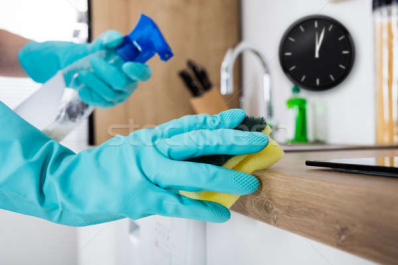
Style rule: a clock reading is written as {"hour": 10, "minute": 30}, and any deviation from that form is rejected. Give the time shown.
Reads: {"hour": 12, "minute": 3}
